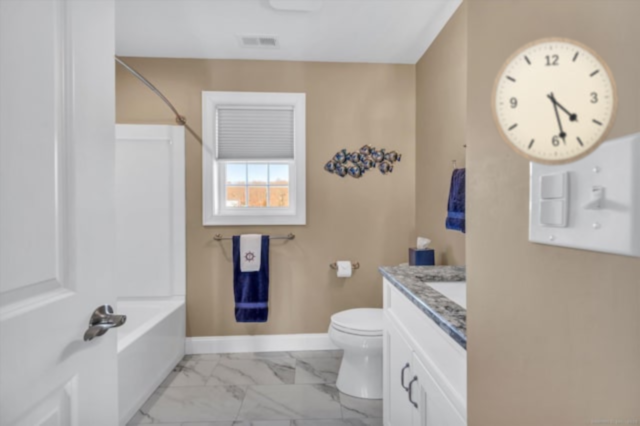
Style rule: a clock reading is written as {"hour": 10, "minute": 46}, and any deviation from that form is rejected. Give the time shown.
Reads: {"hour": 4, "minute": 28}
